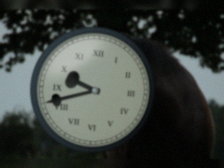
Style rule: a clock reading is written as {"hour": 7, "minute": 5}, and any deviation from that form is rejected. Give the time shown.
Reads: {"hour": 9, "minute": 42}
